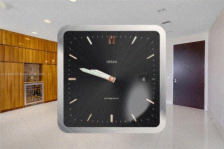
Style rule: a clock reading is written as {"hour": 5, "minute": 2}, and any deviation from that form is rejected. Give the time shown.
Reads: {"hour": 9, "minute": 48}
